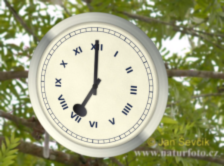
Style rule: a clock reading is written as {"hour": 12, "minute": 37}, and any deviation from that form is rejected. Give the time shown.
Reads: {"hour": 7, "minute": 0}
